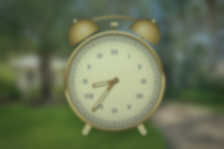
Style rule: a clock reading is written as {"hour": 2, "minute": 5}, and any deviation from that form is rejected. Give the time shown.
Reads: {"hour": 8, "minute": 36}
